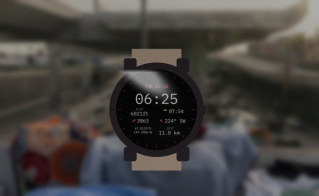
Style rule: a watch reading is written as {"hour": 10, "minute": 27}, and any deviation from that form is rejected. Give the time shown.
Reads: {"hour": 6, "minute": 25}
